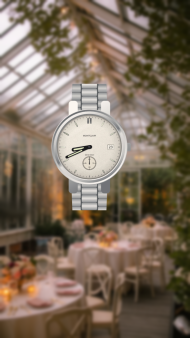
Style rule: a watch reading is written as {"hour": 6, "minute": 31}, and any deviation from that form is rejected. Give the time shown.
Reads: {"hour": 8, "minute": 41}
